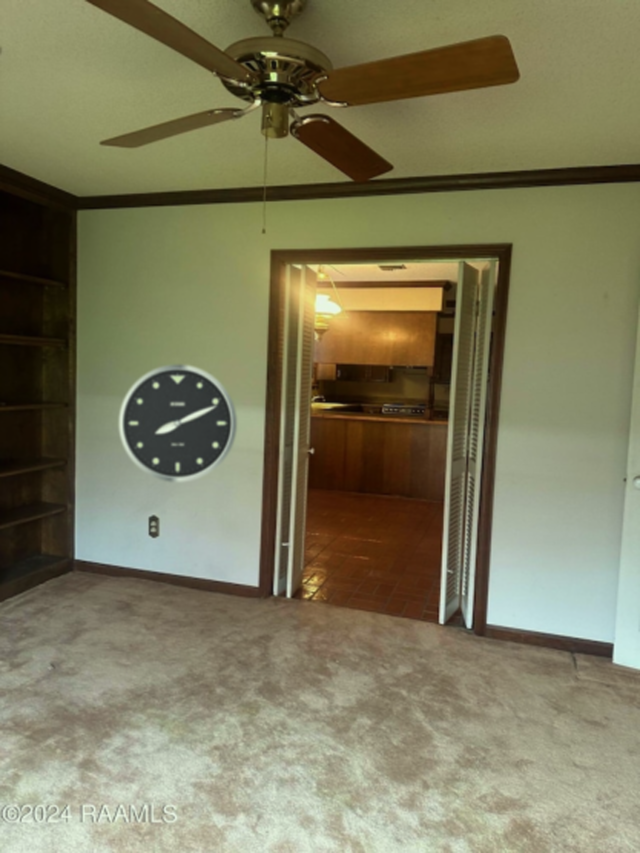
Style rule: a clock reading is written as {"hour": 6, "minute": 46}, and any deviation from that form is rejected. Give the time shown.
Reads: {"hour": 8, "minute": 11}
